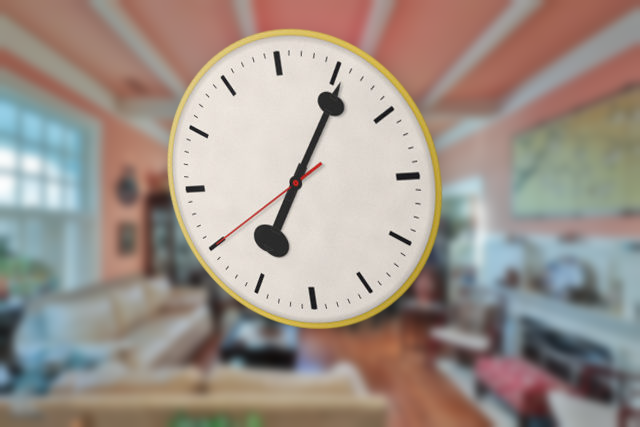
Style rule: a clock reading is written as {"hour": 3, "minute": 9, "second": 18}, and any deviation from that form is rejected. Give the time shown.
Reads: {"hour": 7, "minute": 5, "second": 40}
